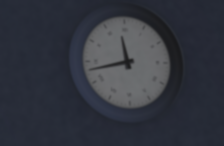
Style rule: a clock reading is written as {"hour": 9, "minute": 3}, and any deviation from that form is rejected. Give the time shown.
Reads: {"hour": 11, "minute": 43}
